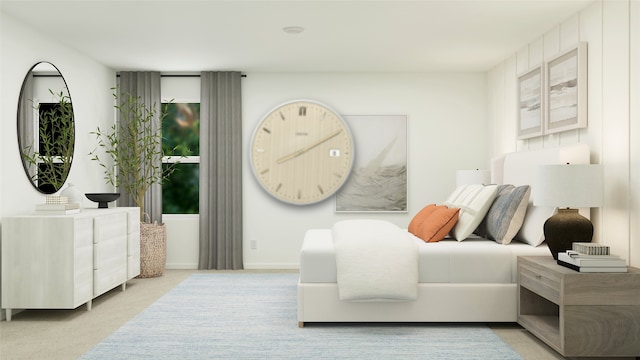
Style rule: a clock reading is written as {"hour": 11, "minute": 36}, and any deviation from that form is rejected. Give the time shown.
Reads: {"hour": 8, "minute": 10}
